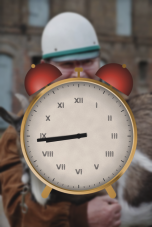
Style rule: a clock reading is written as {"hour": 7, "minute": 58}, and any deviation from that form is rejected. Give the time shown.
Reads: {"hour": 8, "minute": 44}
